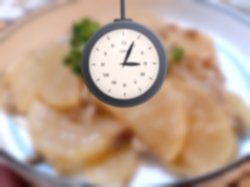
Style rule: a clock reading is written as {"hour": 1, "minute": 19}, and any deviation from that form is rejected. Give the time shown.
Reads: {"hour": 3, "minute": 4}
